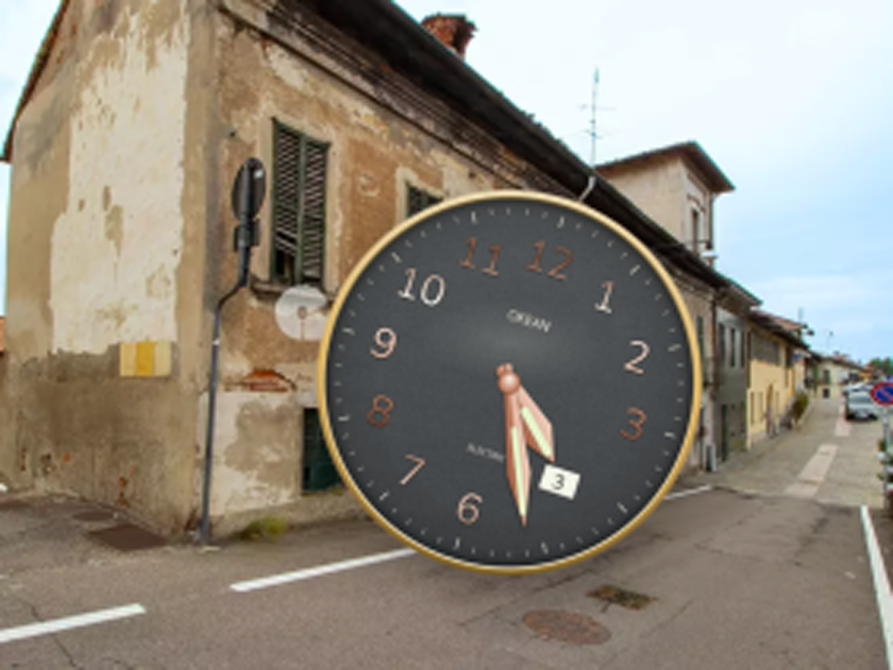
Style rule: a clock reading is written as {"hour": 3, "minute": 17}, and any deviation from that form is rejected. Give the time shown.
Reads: {"hour": 4, "minute": 26}
